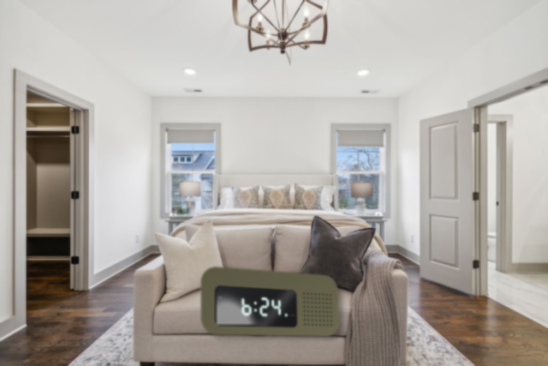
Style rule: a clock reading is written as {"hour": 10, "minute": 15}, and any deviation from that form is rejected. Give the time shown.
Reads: {"hour": 6, "minute": 24}
